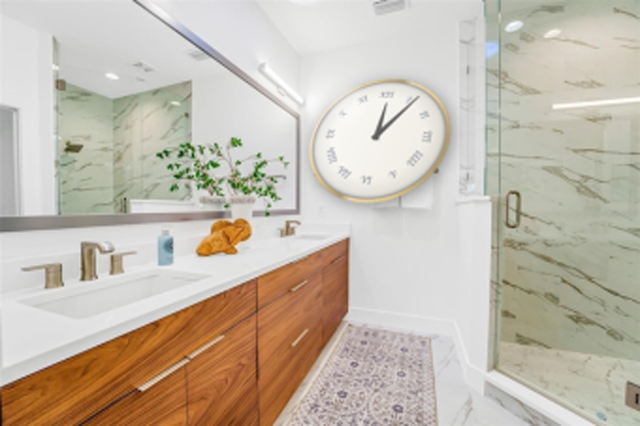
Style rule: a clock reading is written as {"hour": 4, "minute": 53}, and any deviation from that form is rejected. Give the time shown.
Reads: {"hour": 12, "minute": 6}
